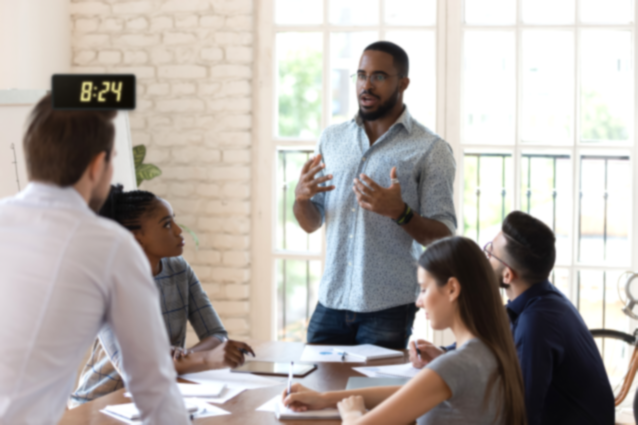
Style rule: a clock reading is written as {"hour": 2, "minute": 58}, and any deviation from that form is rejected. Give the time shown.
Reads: {"hour": 8, "minute": 24}
